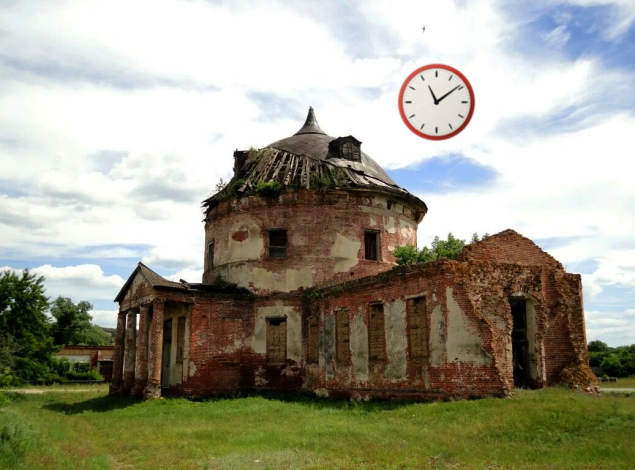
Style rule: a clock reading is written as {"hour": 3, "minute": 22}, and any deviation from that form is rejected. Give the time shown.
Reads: {"hour": 11, "minute": 9}
